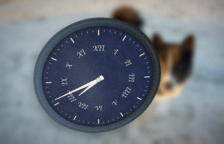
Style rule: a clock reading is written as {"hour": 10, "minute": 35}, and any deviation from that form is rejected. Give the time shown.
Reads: {"hour": 7, "minute": 41}
